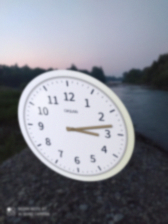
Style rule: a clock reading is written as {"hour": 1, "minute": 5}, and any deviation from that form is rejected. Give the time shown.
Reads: {"hour": 3, "minute": 13}
